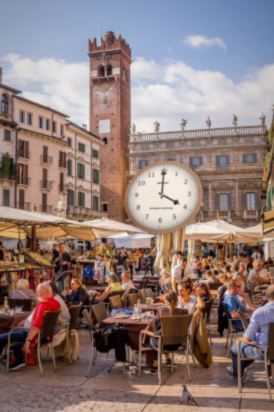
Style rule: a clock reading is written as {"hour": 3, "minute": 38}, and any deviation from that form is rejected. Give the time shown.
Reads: {"hour": 4, "minute": 0}
